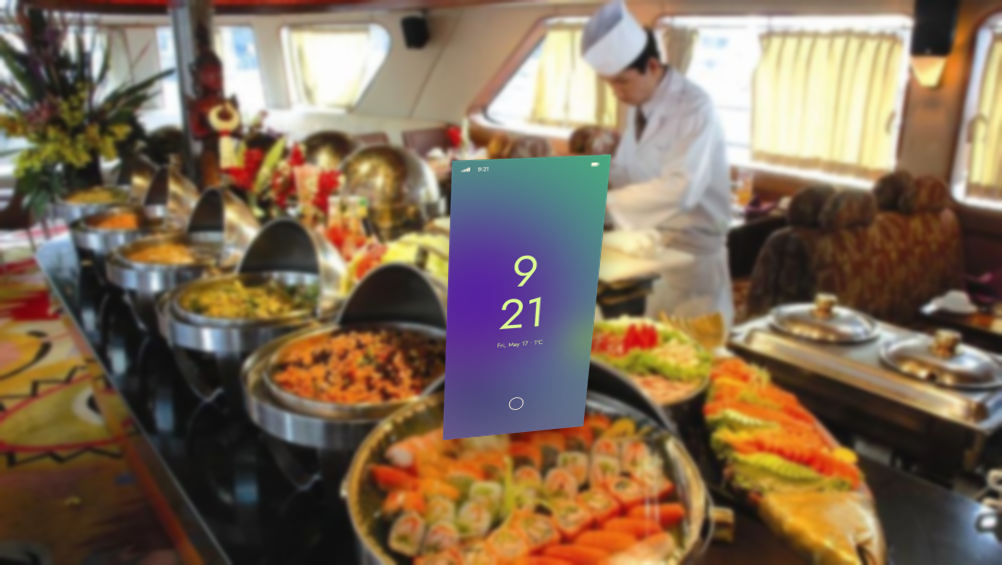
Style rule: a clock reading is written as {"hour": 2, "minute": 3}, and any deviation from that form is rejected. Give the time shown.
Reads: {"hour": 9, "minute": 21}
